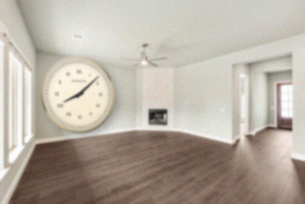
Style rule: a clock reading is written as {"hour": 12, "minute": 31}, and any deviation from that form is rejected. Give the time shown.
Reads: {"hour": 8, "minute": 8}
